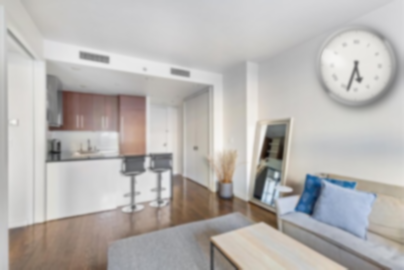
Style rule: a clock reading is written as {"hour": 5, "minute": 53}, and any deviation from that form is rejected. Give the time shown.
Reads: {"hour": 5, "minute": 33}
